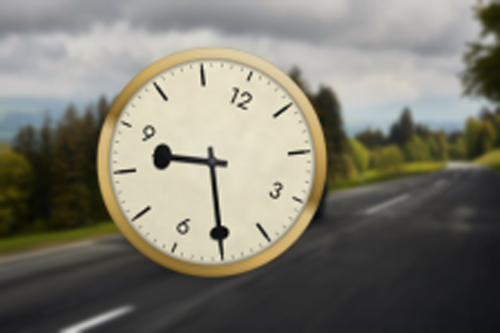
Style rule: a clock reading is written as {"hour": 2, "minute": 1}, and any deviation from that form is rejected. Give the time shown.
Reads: {"hour": 8, "minute": 25}
